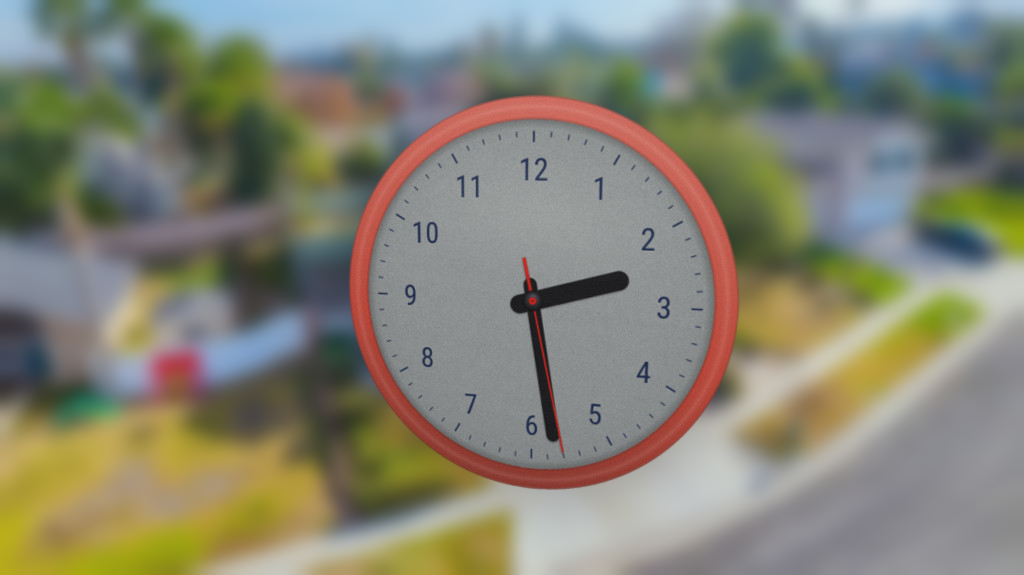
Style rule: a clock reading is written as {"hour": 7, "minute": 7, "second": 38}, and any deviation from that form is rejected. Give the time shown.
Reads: {"hour": 2, "minute": 28, "second": 28}
